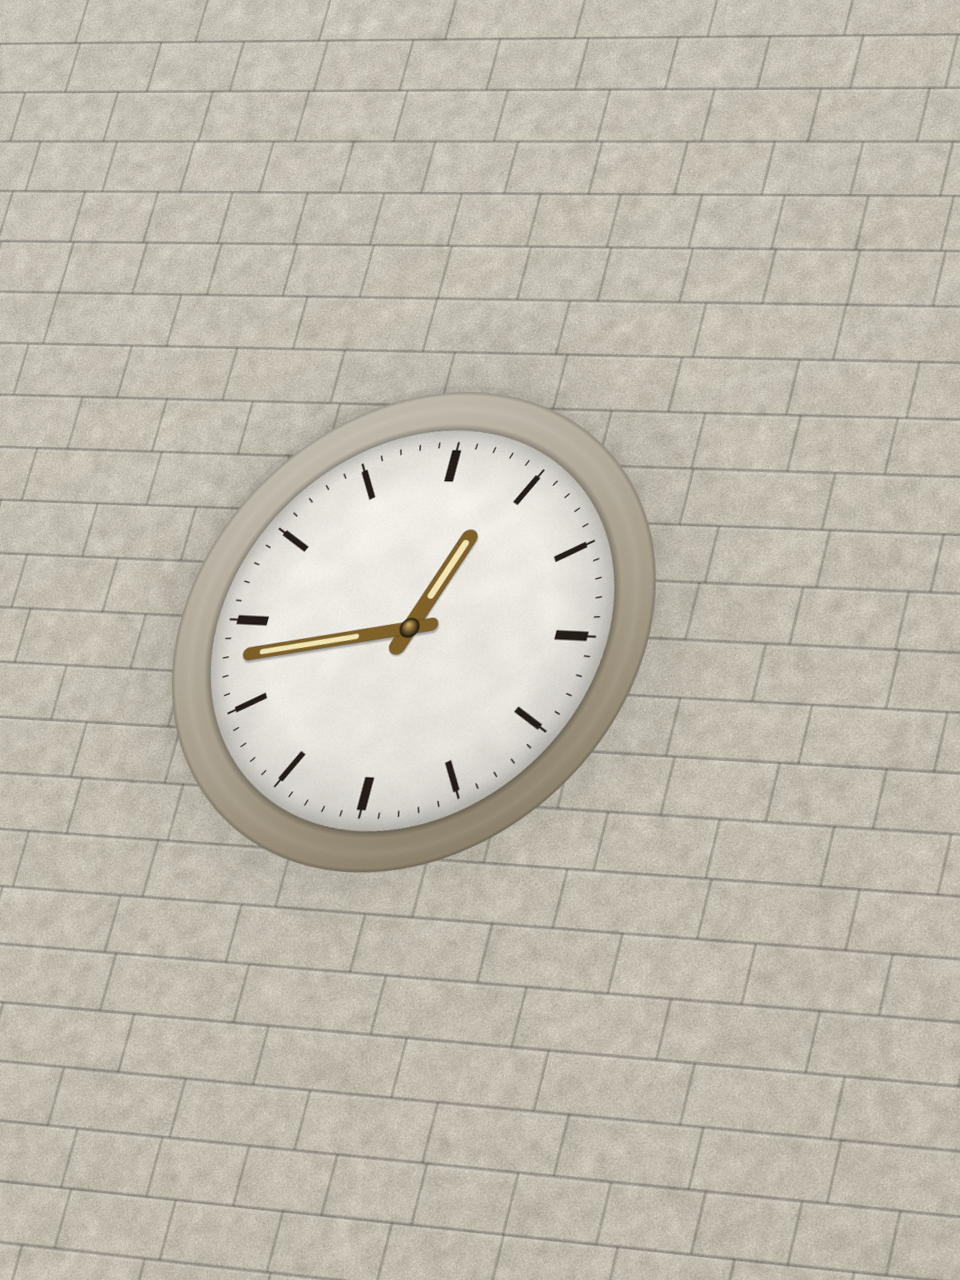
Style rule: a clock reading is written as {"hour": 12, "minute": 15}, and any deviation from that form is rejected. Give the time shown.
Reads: {"hour": 12, "minute": 43}
